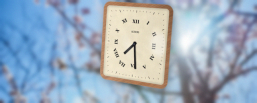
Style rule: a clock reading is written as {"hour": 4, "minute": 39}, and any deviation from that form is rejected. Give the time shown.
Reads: {"hour": 7, "minute": 29}
